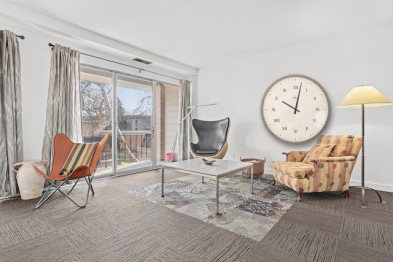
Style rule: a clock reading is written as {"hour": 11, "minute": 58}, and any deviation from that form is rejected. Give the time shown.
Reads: {"hour": 10, "minute": 2}
